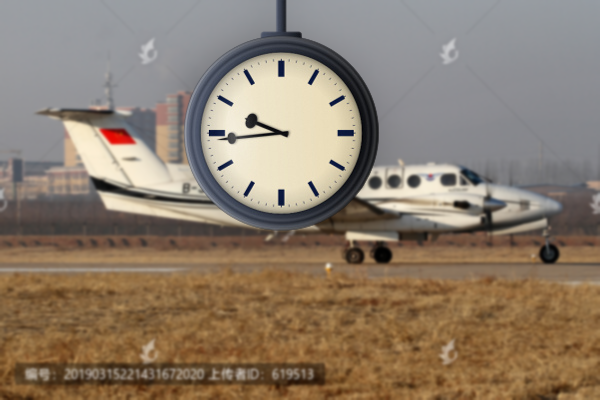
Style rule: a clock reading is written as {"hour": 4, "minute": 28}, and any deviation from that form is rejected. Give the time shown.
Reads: {"hour": 9, "minute": 44}
